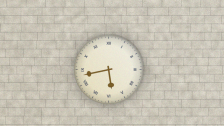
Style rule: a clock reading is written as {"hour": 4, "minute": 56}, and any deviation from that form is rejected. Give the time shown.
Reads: {"hour": 5, "minute": 43}
